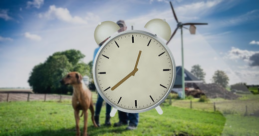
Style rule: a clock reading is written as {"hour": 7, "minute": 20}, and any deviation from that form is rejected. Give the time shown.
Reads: {"hour": 12, "minute": 39}
